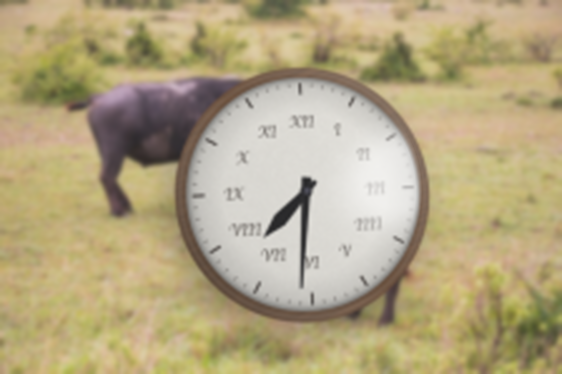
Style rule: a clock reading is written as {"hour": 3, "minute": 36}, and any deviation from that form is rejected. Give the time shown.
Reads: {"hour": 7, "minute": 31}
